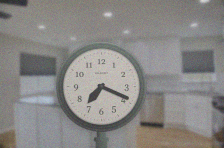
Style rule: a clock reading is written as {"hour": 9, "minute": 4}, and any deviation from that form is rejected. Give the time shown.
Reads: {"hour": 7, "minute": 19}
